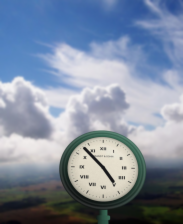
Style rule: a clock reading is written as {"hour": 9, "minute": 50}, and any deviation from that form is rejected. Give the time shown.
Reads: {"hour": 4, "minute": 53}
